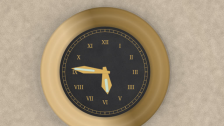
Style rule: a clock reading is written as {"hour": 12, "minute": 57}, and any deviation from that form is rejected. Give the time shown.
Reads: {"hour": 5, "minute": 46}
